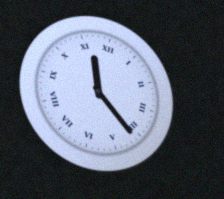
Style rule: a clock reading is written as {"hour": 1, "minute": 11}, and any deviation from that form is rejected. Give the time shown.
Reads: {"hour": 11, "minute": 21}
